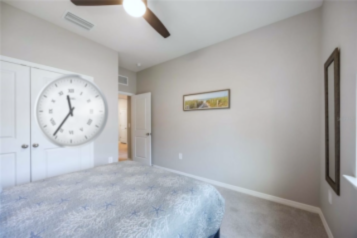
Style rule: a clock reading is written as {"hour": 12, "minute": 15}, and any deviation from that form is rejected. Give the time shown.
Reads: {"hour": 11, "minute": 36}
